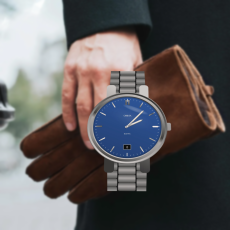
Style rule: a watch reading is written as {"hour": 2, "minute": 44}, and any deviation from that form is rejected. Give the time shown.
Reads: {"hour": 2, "minute": 7}
